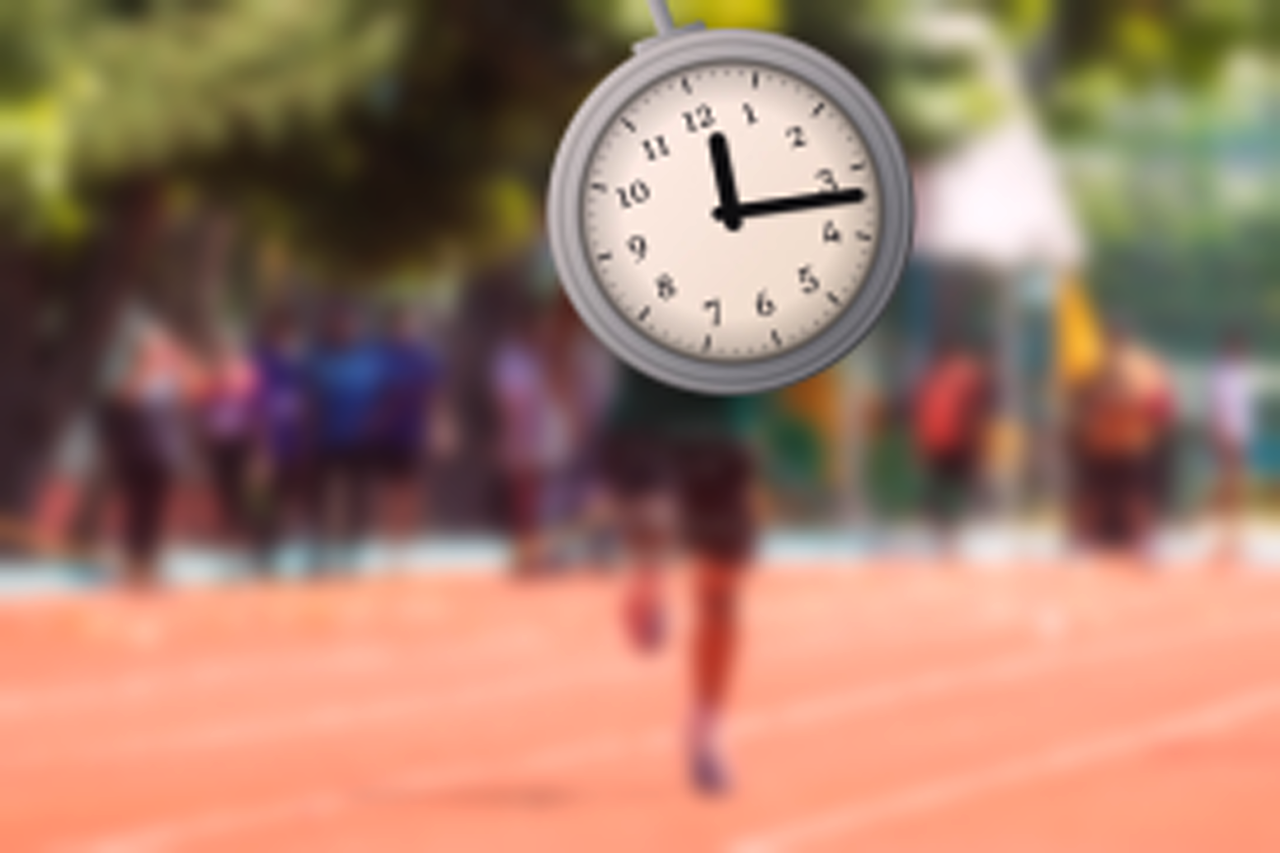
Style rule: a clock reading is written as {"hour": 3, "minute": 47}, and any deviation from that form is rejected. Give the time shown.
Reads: {"hour": 12, "minute": 17}
